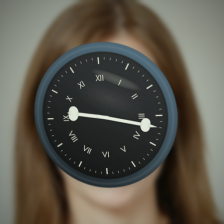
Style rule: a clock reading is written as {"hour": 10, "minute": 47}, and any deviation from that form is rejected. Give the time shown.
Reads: {"hour": 9, "minute": 17}
